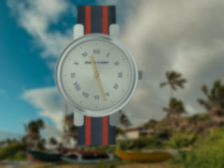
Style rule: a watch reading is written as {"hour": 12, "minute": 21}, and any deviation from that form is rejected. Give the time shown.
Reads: {"hour": 11, "minute": 27}
